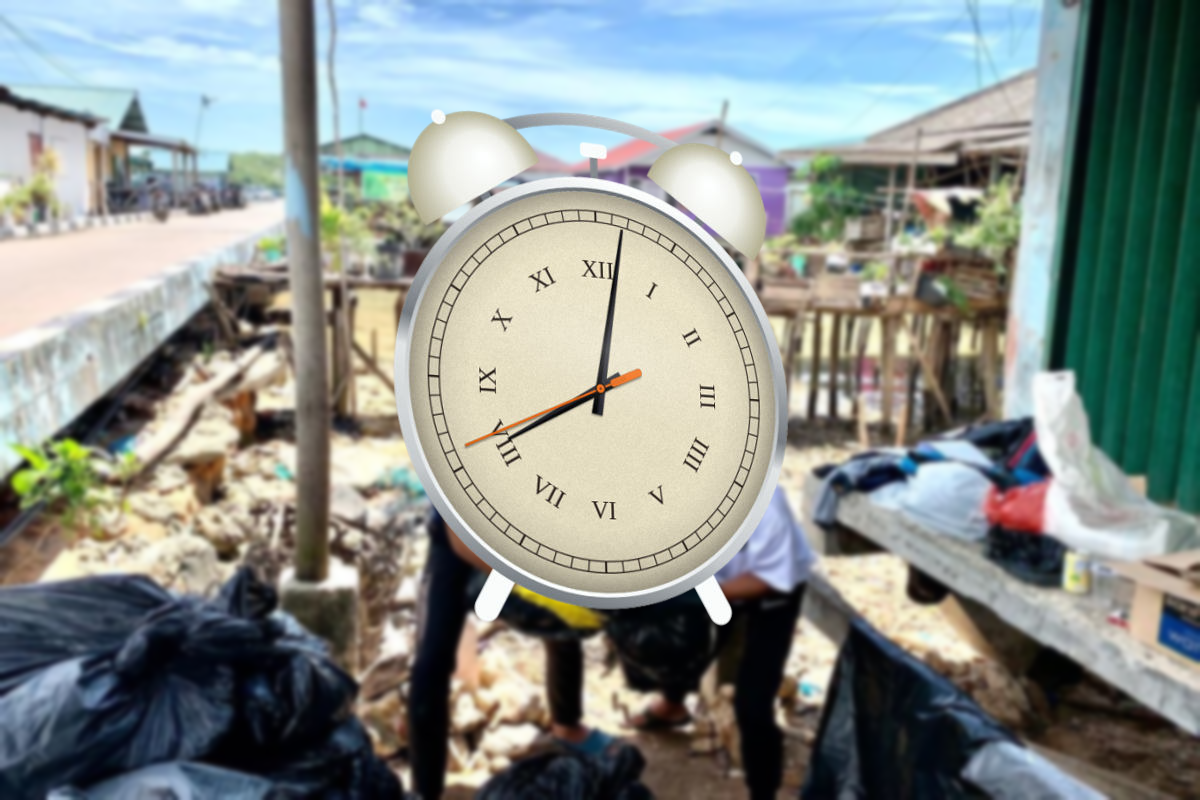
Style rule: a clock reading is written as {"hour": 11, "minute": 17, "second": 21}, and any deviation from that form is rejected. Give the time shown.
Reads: {"hour": 8, "minute": 1, "second": 41}
